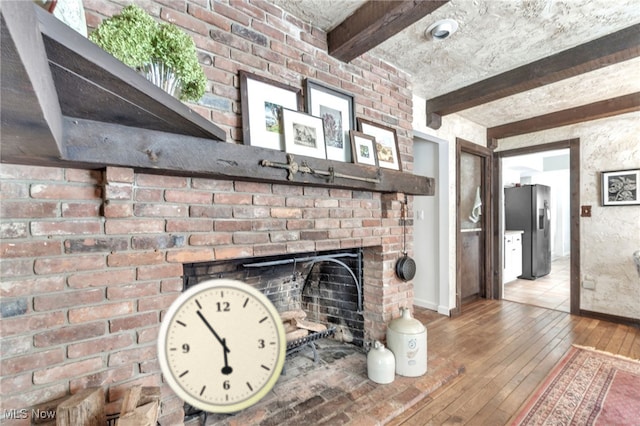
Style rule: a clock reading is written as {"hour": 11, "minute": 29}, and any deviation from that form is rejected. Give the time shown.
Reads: {"hour": 5, "minute": 54}
